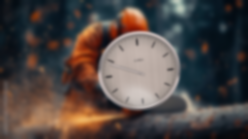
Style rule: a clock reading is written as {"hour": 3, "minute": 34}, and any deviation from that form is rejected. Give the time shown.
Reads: {"hour": 9, "minute": 49}
